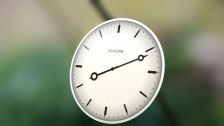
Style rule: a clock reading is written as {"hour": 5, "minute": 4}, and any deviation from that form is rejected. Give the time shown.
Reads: {"hour": 8, "minute": 11}
